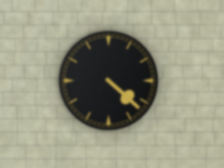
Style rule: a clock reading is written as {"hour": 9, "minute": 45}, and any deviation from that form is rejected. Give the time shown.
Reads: {"hour": 4, "minute": 22}
